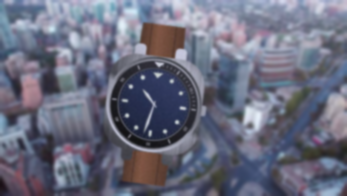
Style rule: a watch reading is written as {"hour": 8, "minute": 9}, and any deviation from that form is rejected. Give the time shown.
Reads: {"hour": 10, "minute": 32}
